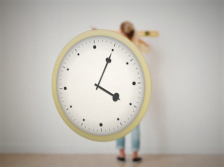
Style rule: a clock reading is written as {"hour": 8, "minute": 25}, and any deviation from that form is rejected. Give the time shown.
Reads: {"hour": 4, "minute": 5}
